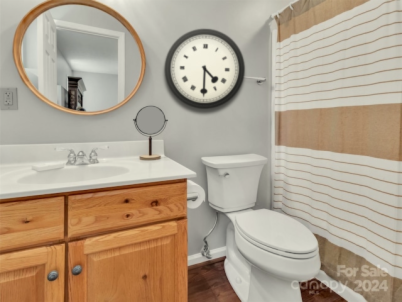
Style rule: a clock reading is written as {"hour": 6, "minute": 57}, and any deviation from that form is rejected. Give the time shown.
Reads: {"hour": 4, "minute": 30}
